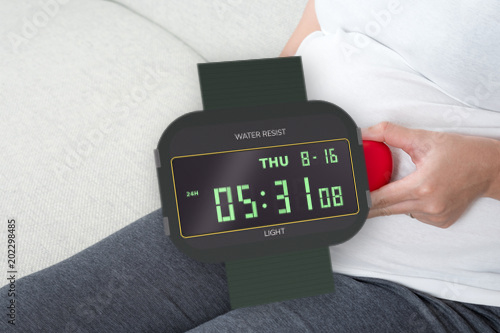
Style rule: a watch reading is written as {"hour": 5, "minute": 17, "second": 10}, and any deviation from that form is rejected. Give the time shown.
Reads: {"hour": 5, "minute": 31, "second": 8}
